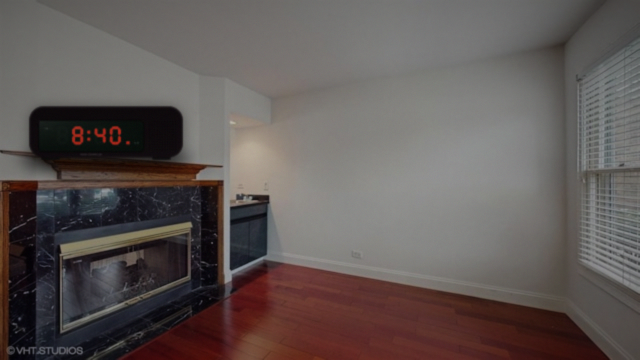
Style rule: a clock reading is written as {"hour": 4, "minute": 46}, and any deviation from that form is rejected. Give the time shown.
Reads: {"hour": 8, "minute": 40}
